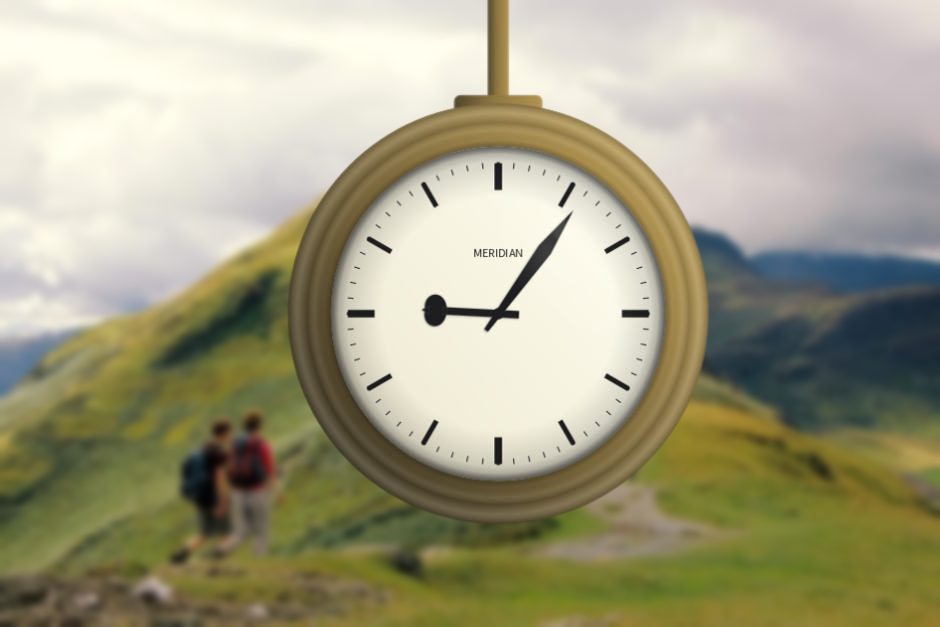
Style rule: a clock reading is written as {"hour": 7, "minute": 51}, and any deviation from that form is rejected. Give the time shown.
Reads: {"hour": 9, "minute": 6}
